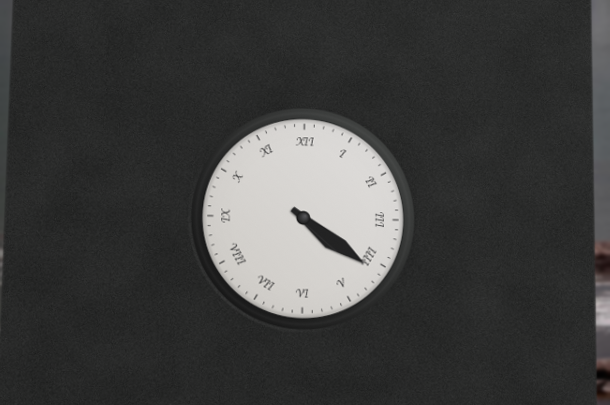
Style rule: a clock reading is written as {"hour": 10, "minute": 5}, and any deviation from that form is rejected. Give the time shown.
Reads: {"hour": 4, "minute": 21}
